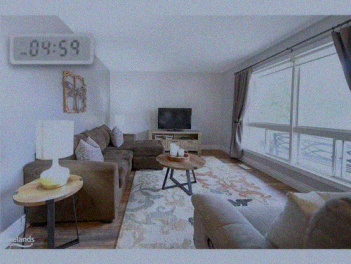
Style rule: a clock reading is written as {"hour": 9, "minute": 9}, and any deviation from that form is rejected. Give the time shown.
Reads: {"hour": 4, "minute": 59}
